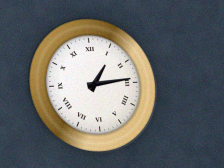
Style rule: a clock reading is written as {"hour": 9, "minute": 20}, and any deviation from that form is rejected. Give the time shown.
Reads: {"hour": 1, "minute": 14}
